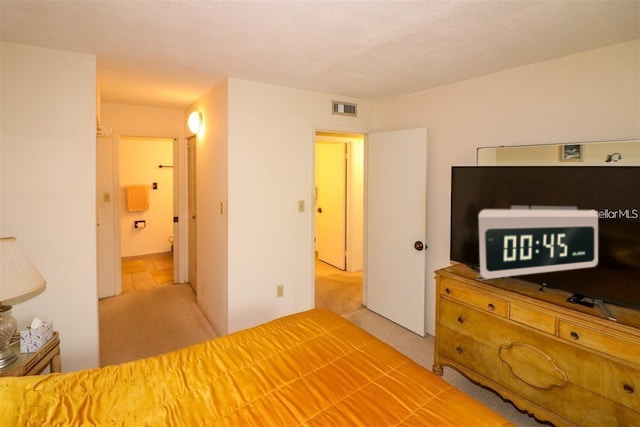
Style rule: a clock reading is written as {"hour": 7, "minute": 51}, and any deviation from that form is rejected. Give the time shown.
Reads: {"hour": 0, "minute": 45}
